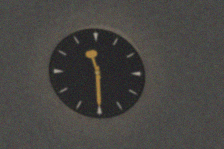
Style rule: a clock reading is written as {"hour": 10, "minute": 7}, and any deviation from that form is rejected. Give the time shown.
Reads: {"hour": 11, "minute": 30}
